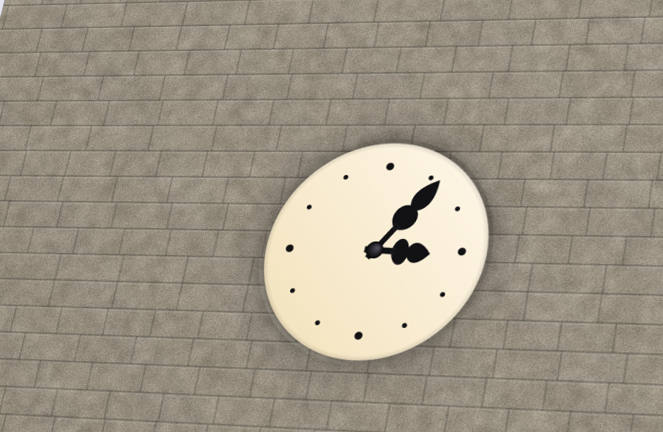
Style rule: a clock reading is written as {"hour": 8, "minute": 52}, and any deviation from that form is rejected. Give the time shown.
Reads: {"hour": 3, "minute": 6}
